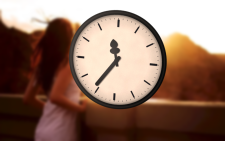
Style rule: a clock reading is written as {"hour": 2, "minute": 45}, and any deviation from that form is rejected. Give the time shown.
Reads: {"hour": 11, "minute": 36}
